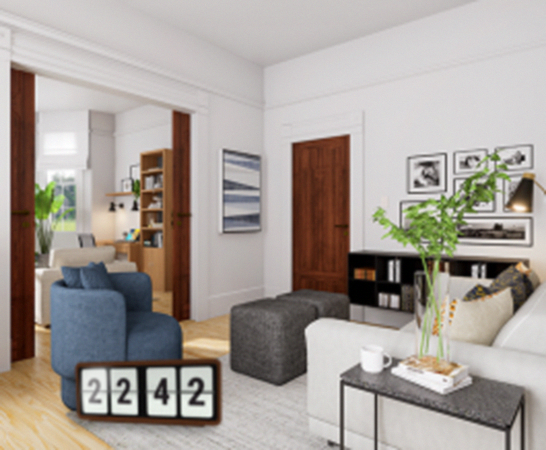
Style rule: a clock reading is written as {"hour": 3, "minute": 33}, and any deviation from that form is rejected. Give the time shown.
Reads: {"hour": 22, "minute": 42}
